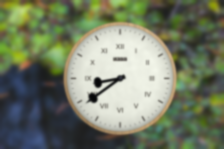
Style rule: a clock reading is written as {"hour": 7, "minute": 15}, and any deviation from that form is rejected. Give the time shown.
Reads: {"hour": 8, "minute": 39}
